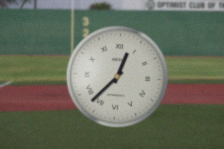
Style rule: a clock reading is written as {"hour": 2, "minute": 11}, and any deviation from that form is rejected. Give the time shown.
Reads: {"hour": 12, "minute": 37}
